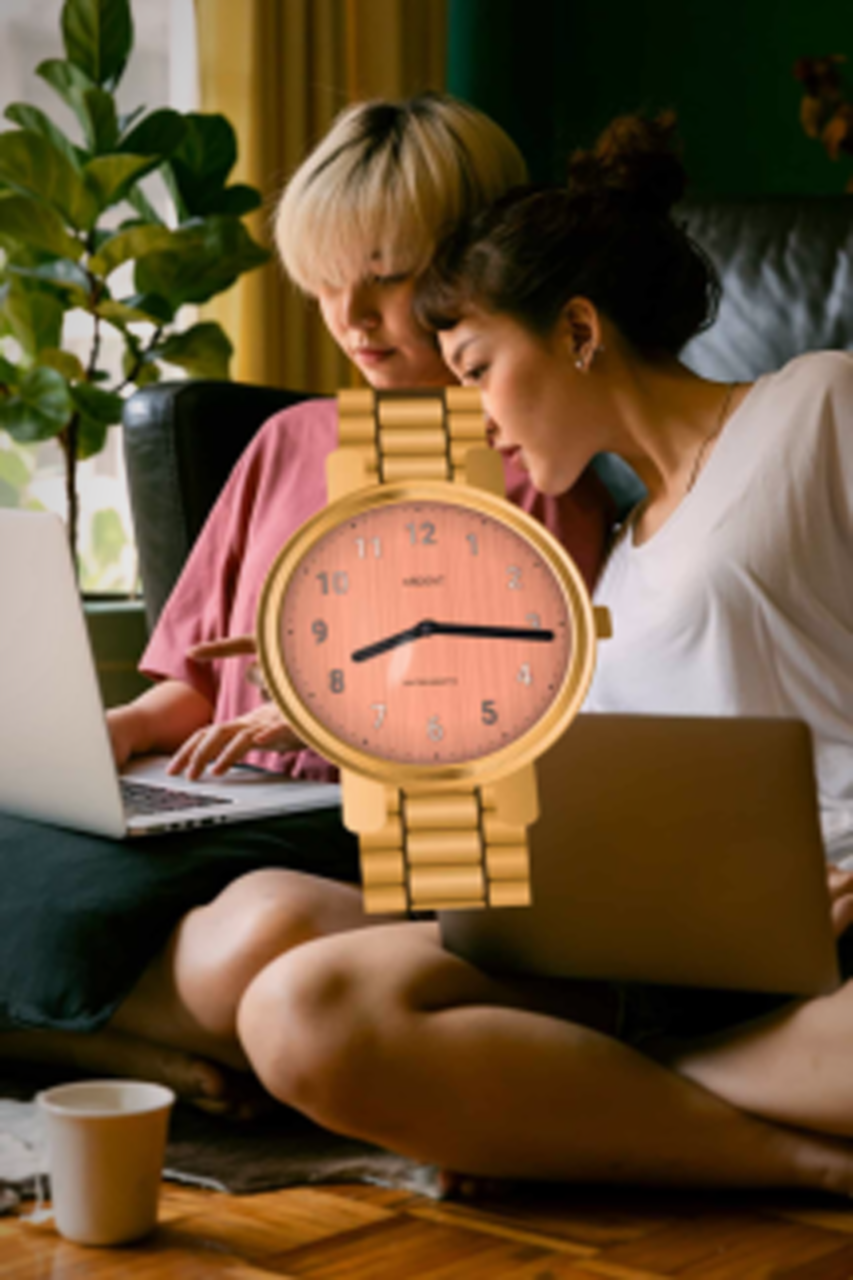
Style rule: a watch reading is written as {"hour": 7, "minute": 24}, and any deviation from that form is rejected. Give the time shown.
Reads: {"hour": 8, "minute": 16}
